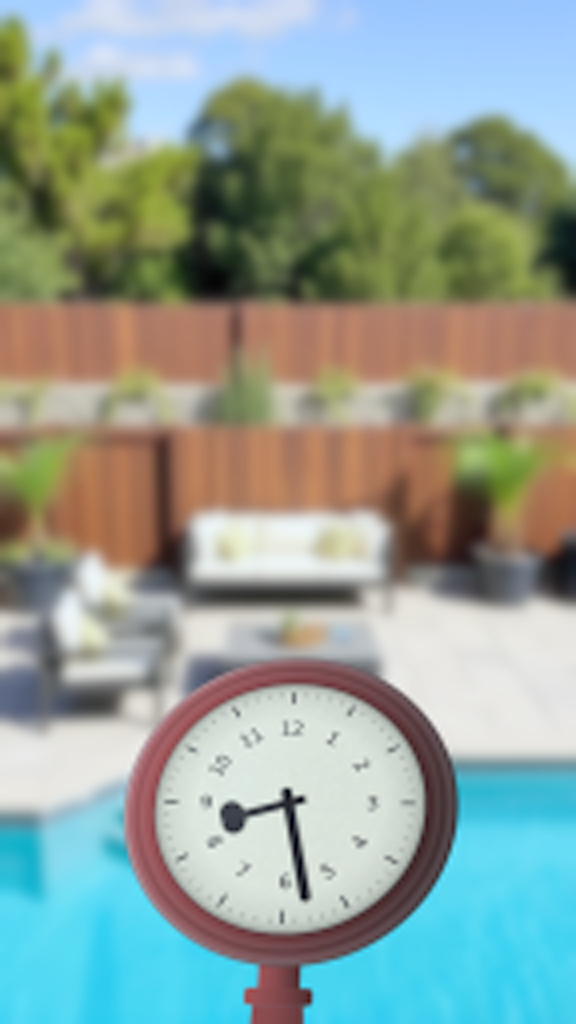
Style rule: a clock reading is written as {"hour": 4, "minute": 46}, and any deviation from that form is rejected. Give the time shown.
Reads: {"hour": 8, "minute": 28}
